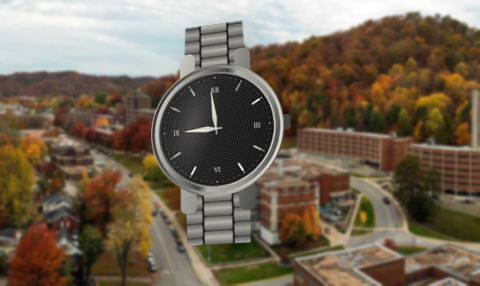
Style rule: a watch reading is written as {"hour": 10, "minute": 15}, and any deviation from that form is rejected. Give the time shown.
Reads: {"hour": 8, "minute": 59}
